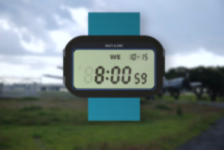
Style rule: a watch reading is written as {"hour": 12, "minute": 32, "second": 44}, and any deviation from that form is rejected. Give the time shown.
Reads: {"hour": 8, "minute": 0, "second": 59}
